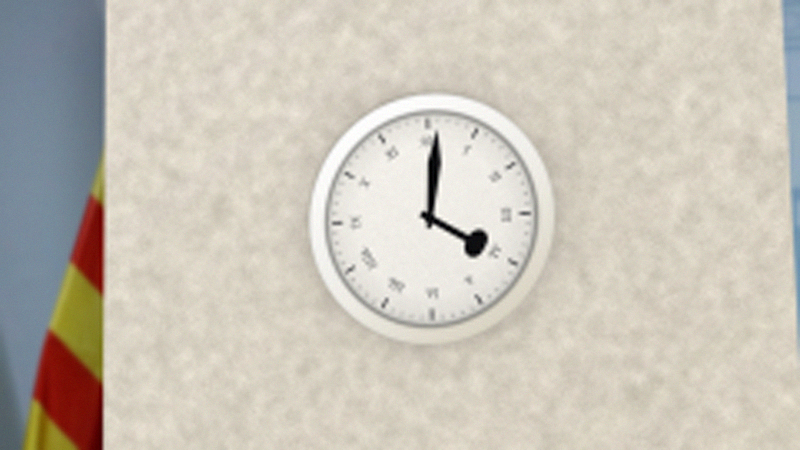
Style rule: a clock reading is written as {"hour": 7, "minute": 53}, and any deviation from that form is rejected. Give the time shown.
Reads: {"hour": 4, "minute": 1}
